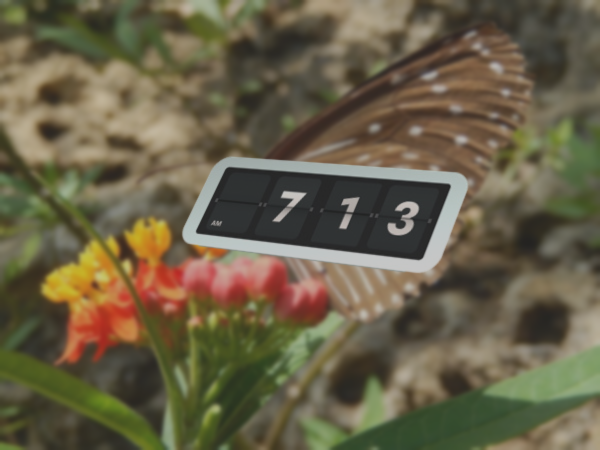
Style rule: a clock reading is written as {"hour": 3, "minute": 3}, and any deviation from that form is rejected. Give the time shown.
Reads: {"hour": 7, "minute": 13}
